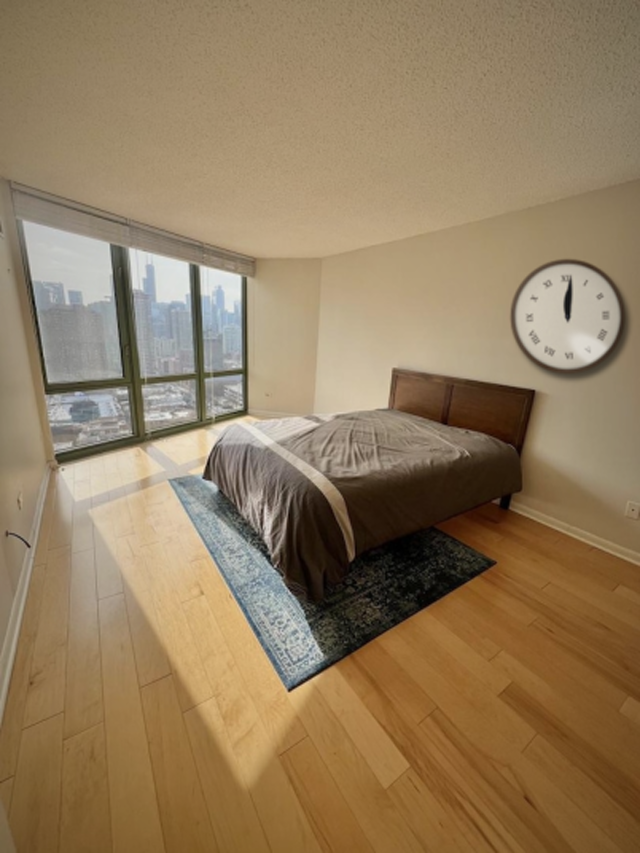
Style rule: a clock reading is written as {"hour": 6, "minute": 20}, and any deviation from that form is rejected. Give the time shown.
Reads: {"hour": 12, "minute": 1}
